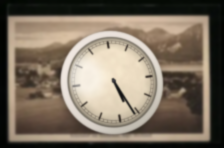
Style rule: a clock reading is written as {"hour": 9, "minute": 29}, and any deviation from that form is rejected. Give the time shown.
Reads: {"hour": 5, "minute": 26}
